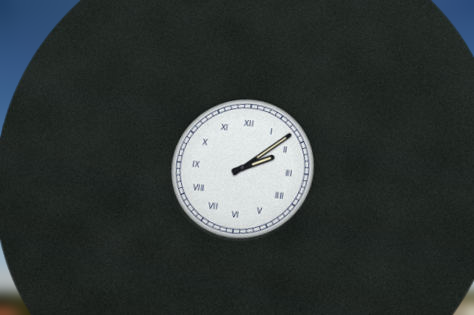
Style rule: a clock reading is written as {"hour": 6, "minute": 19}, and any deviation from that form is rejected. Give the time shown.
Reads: {"hour": 2, "minute": 8}
